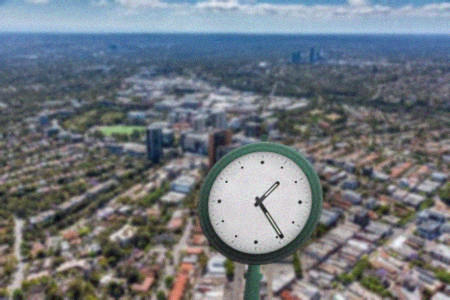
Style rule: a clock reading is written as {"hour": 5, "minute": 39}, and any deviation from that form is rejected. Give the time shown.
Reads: {"hour": 1, "minute": 24}
